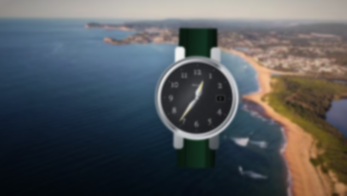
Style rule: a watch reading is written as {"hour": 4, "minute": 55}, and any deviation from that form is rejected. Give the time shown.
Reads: {"hour": 12, "minute": 36}
